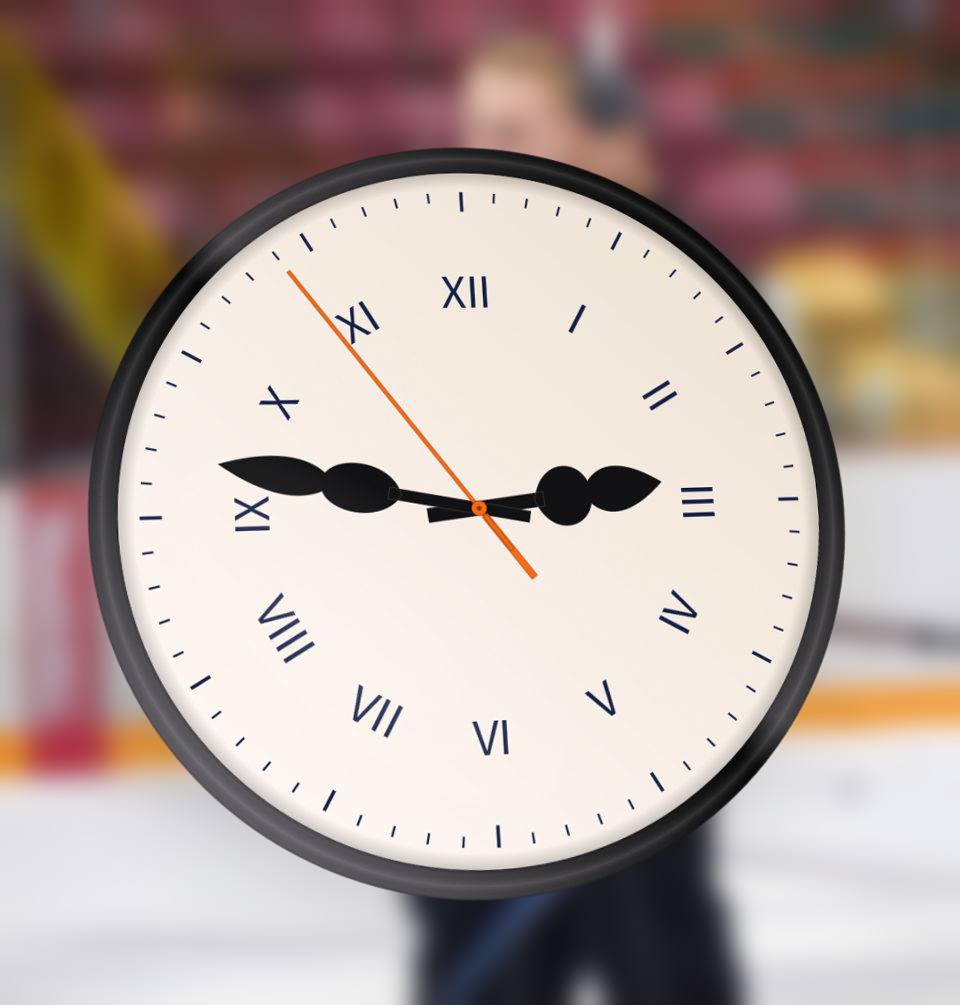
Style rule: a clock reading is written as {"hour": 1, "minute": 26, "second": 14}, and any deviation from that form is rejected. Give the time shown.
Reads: {"hour": 2, "minute": 46, "second": 54}
